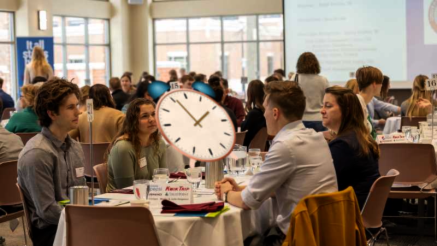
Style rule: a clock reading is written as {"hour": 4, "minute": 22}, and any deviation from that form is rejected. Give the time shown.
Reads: {"hour": 1, "minute": 56}
